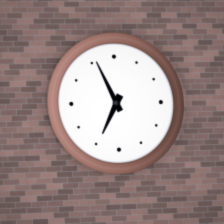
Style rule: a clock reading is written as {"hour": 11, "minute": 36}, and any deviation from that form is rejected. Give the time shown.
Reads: {"hour": 6, "minute": 56}
